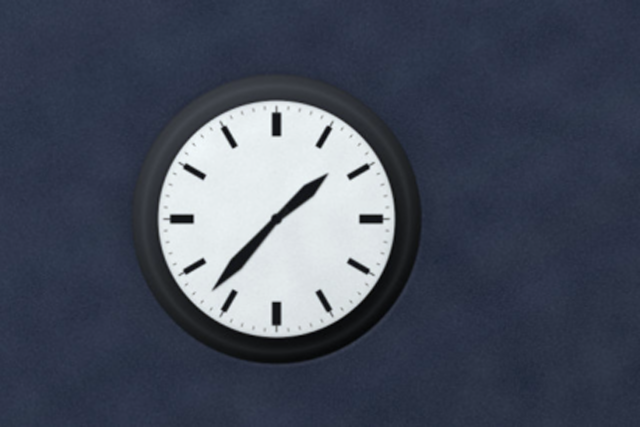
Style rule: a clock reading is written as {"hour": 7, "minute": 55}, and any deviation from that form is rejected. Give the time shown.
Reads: {"hour": 1, "minute": 37}
